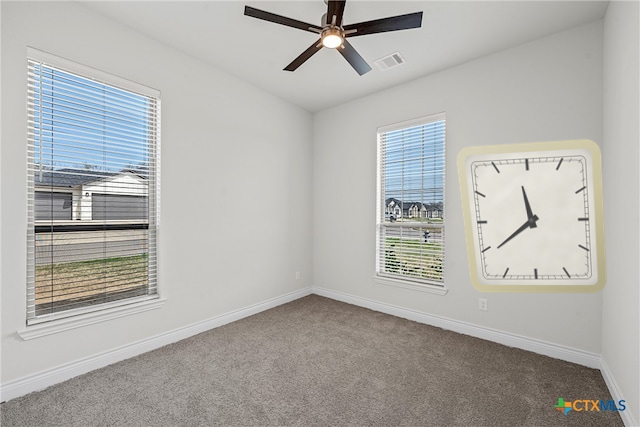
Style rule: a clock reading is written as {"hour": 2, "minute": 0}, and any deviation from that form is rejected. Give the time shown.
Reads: {"hour": 11, "minute": 39}
